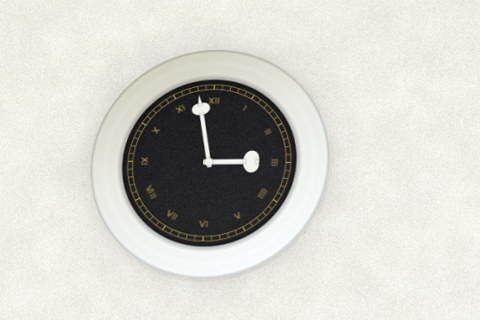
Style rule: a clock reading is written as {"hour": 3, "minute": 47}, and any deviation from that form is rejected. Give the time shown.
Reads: {"hour": 2, "minute": 58}
